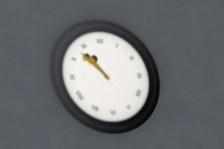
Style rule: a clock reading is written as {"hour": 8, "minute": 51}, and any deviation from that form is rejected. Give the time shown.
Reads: {"hour": 10, "minute": 53}
